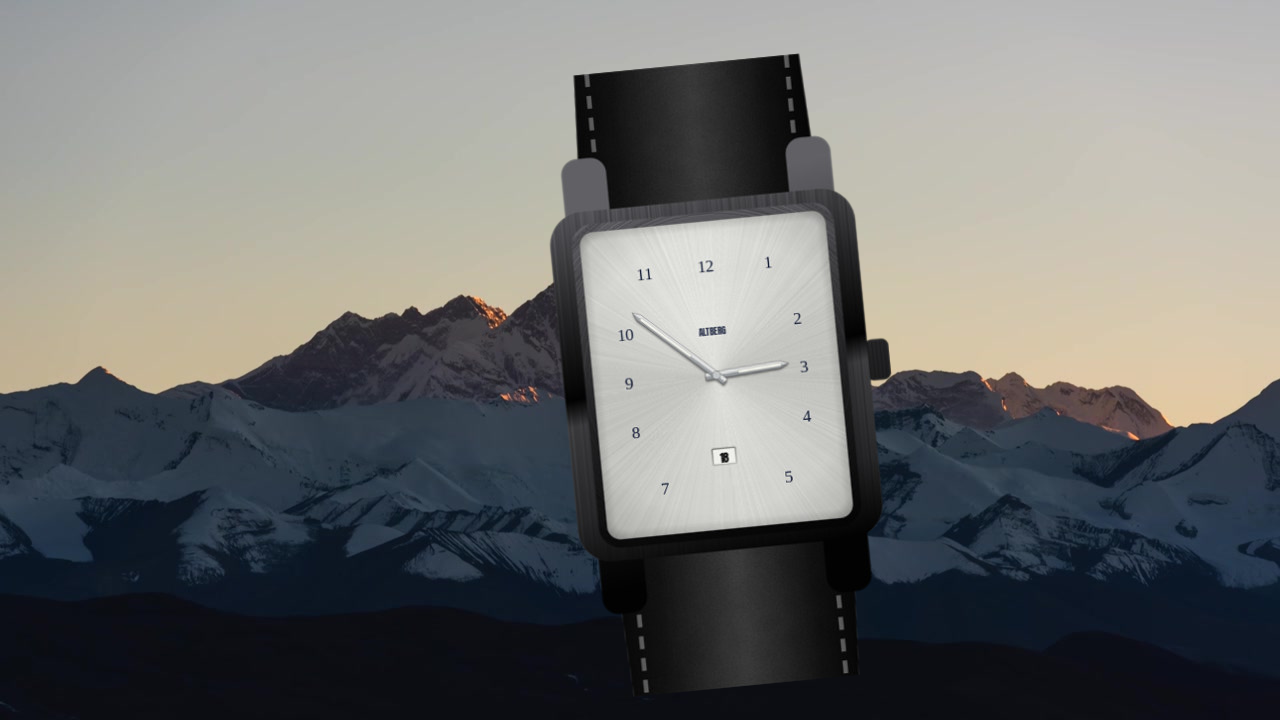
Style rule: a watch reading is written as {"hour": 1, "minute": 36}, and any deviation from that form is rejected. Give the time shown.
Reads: {"hour": 2, "minute": 52}
